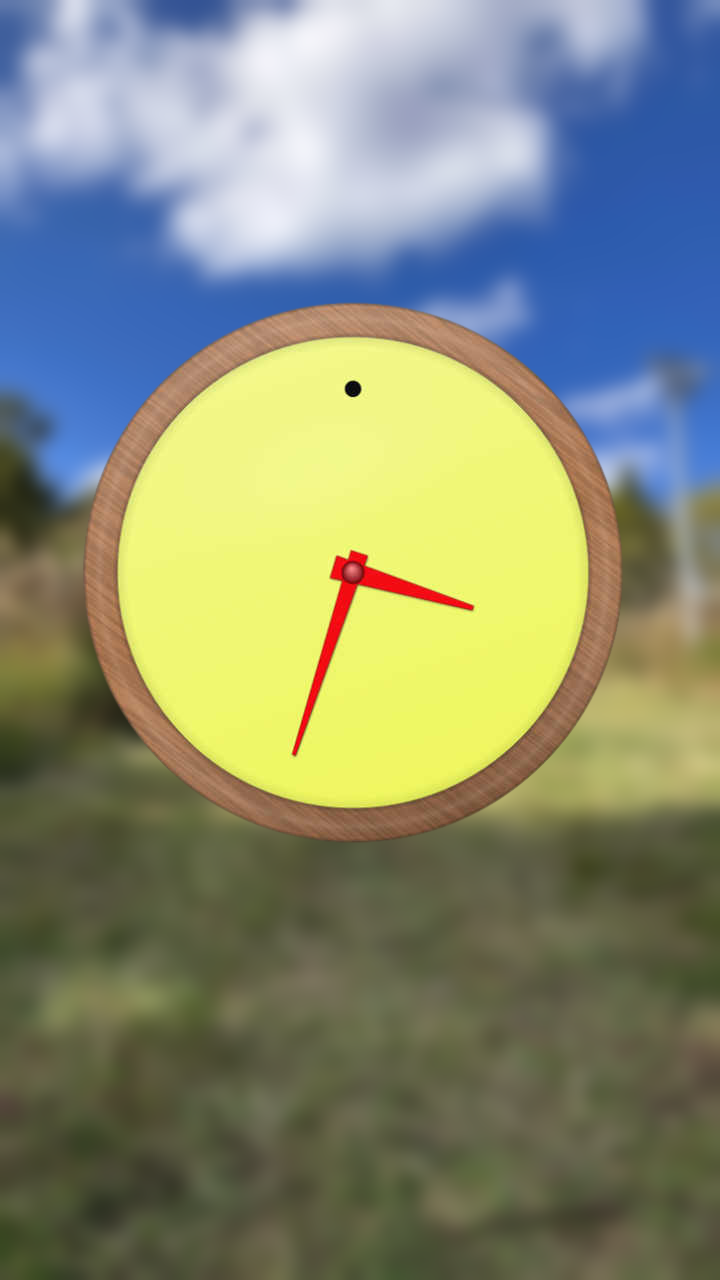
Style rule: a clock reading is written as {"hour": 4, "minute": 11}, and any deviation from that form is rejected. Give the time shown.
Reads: {"hour": 3, "minute": 33}
